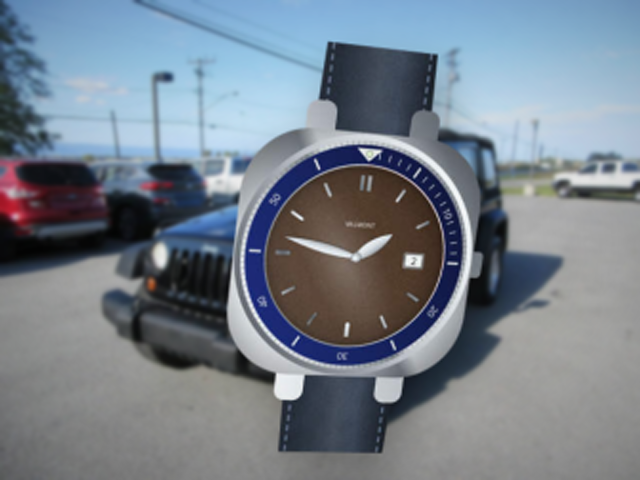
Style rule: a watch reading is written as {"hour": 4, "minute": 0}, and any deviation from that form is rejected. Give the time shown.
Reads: {"hour": 1, "minute": 47}
